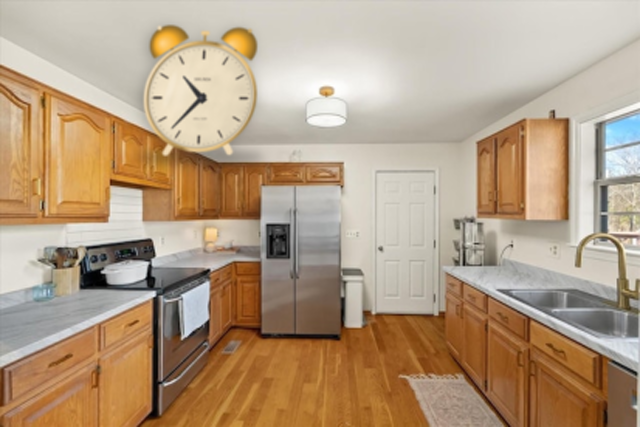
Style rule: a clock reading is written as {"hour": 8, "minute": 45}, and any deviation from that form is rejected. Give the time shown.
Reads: {"hour": 10, "minute": 37}
